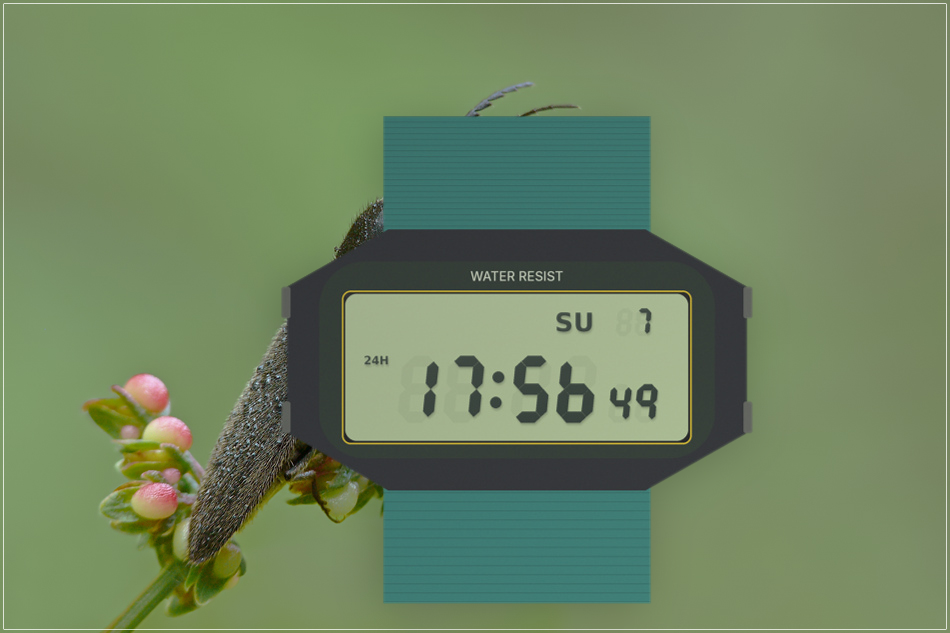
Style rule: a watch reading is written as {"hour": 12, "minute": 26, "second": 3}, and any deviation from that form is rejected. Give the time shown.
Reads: {"hour": 17, "minute": 56, "second": 49}
